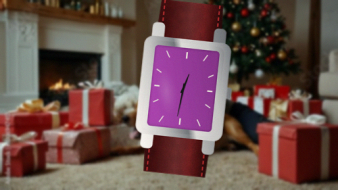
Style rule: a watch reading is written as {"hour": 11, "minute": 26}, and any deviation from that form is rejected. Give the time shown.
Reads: {"hour": 12, "minute": 31}
